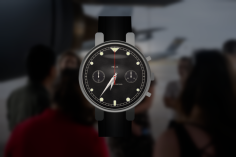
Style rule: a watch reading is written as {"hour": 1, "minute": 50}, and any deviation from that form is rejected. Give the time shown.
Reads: {"hour": 6, "minute": 36}
